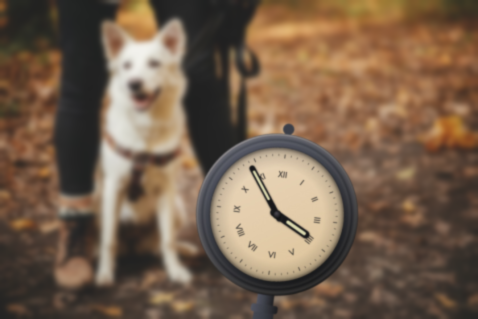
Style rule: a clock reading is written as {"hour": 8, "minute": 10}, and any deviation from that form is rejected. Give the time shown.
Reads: {"hour": 3, "minute": 54}
